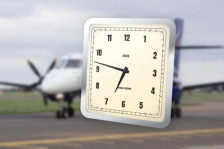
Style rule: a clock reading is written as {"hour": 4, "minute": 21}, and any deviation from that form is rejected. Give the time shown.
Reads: {"hour": 6, "minute": 47}
